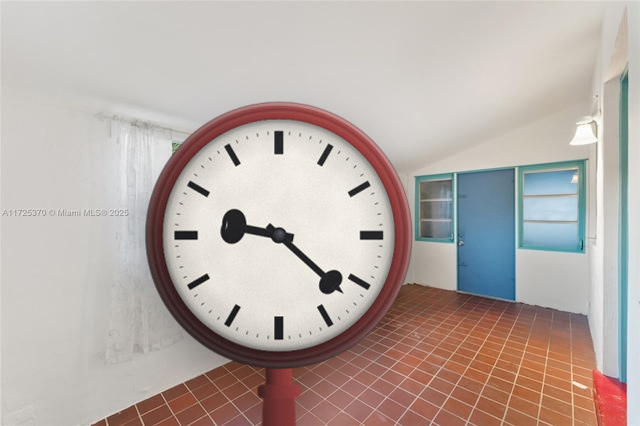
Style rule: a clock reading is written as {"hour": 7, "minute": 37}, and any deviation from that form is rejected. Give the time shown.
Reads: {"hour": 9, "minute": 22}
